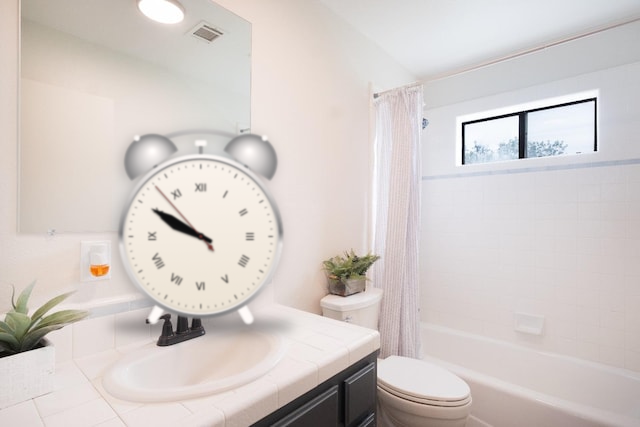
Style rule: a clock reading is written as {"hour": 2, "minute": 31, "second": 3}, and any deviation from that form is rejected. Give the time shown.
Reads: {"hour": 9, "minute": 49, "second": 53}
